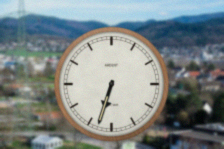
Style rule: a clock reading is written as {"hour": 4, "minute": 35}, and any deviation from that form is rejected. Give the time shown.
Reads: {"hour": 6, "minute": 33}
